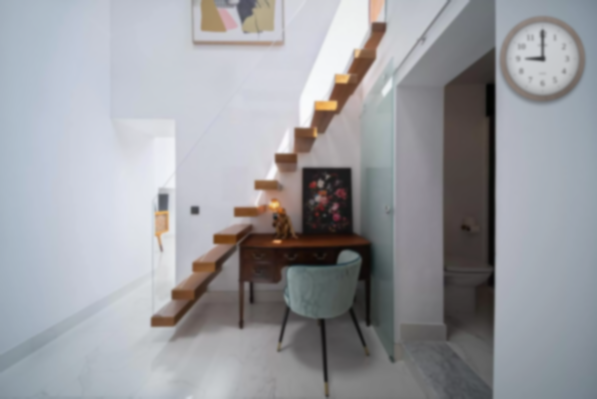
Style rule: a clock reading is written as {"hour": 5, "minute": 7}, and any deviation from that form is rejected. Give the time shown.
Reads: {"hour": 9, "minute": 0}
